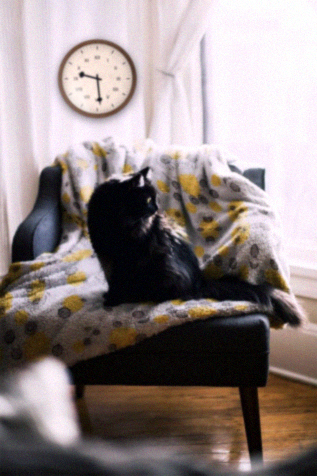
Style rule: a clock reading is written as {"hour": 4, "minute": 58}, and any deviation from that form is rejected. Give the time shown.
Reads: {"hour": 9, "minute": 29}
